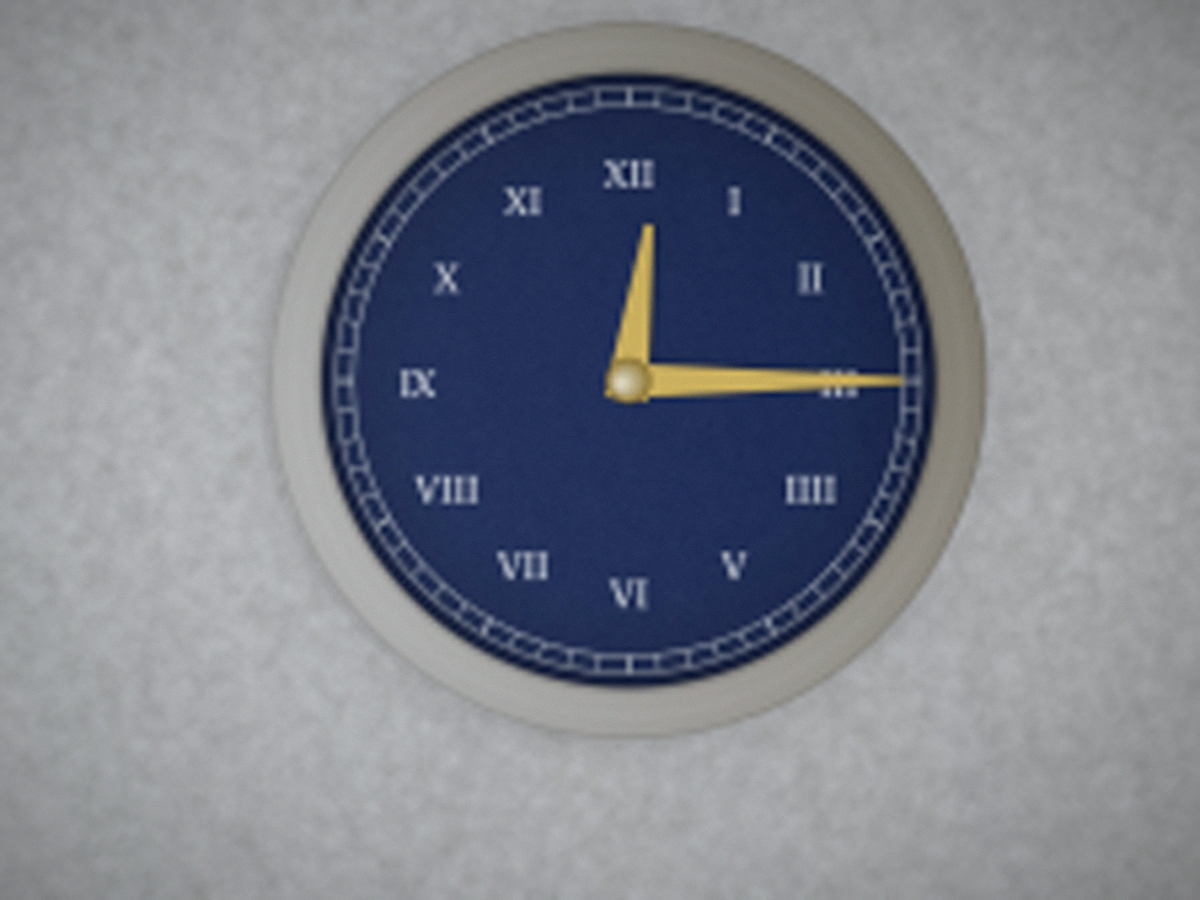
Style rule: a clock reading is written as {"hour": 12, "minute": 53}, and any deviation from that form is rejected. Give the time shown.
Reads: {"hour": 12, "minute": 15}
